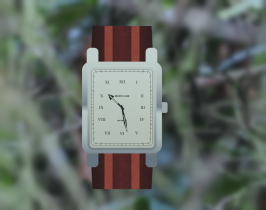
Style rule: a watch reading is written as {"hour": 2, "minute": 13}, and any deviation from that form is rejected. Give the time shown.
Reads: {"hour": 10, "minute": 28}
